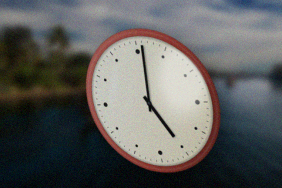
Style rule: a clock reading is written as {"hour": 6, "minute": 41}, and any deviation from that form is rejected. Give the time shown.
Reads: {"hour": 5, "minute": 1}
